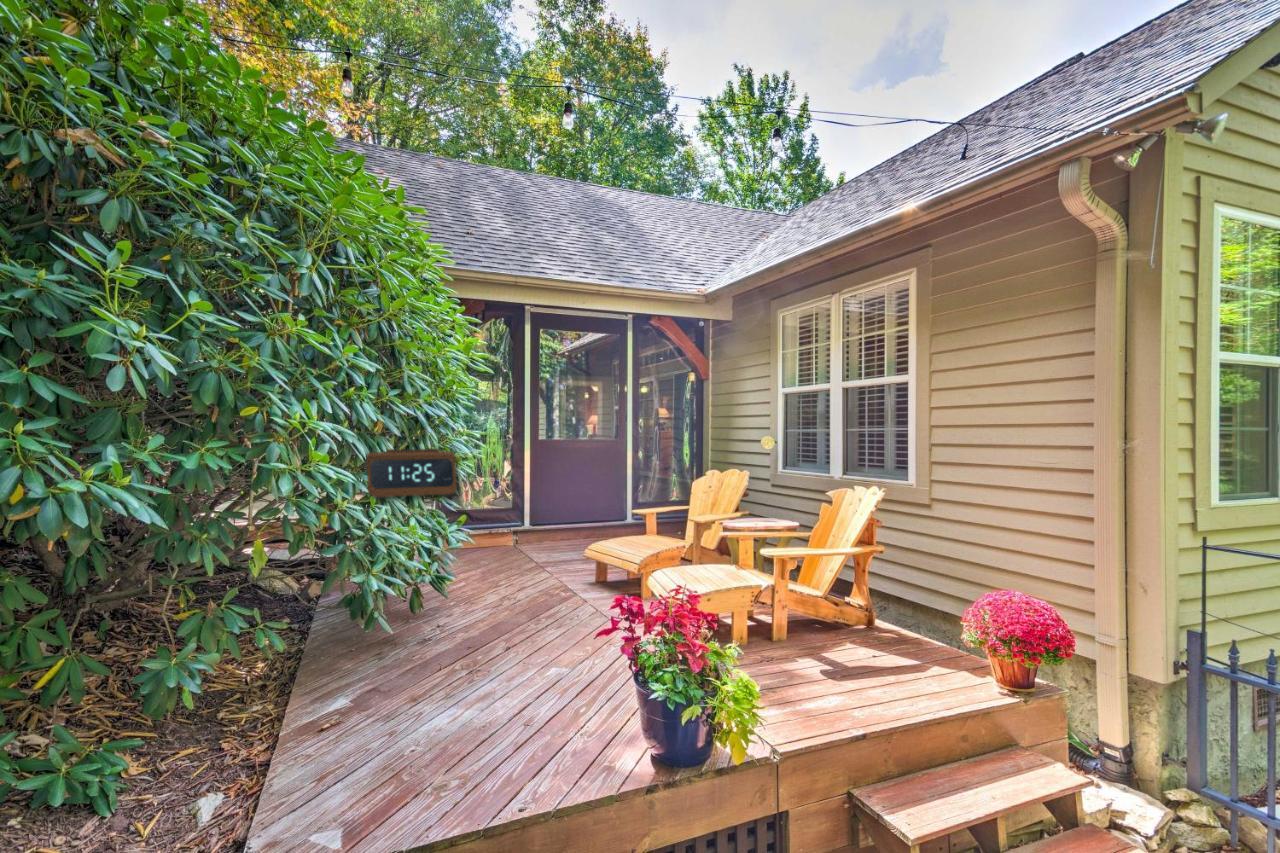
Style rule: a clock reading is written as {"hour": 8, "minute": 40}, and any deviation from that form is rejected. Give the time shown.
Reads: {"hour": 11, "minute": 25}
